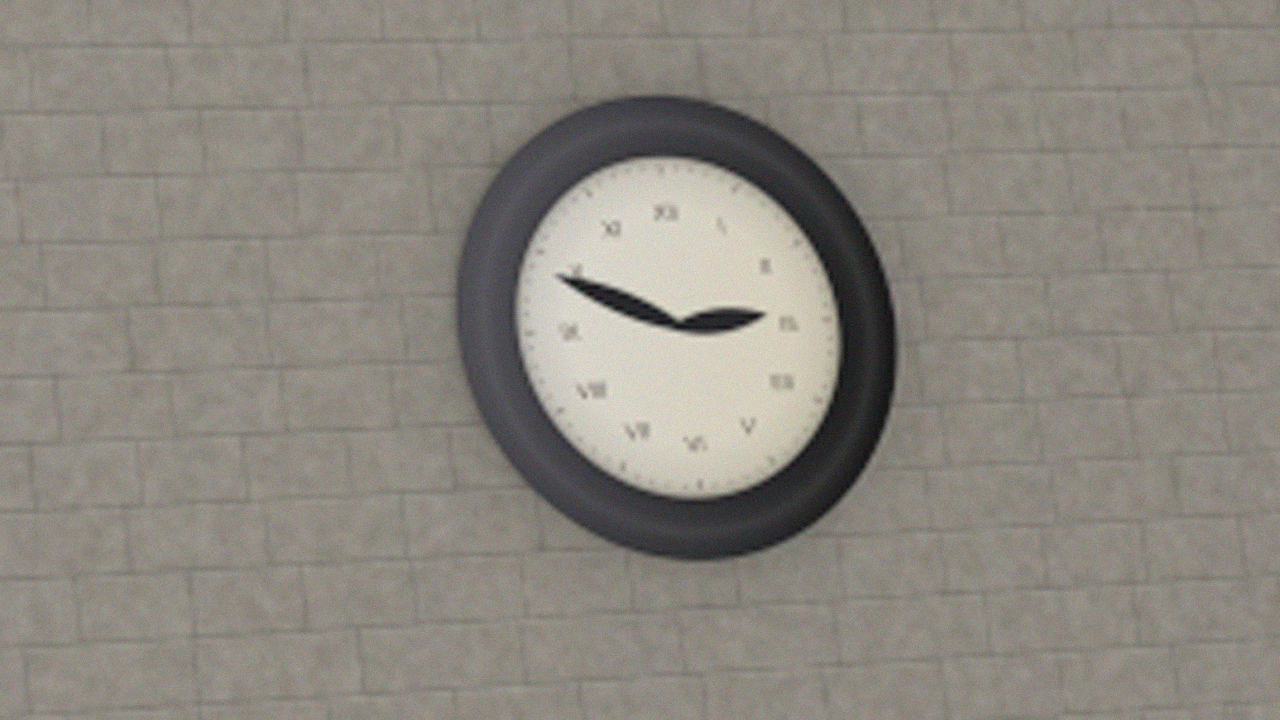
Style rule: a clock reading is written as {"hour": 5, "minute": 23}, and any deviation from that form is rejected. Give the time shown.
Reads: {"hour": 2, "minute": 49}
